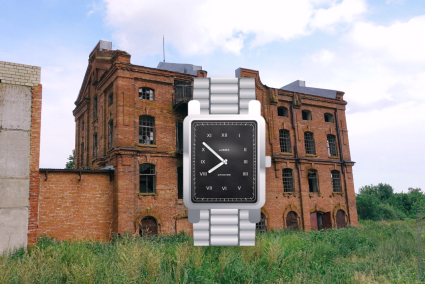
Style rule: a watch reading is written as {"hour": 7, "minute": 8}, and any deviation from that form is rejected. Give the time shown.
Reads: {"hour": 7, "minute": 52}
